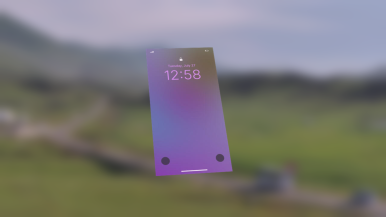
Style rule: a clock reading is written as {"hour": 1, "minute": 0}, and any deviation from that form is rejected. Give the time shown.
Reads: {"hour": 12, "minute": 58}
